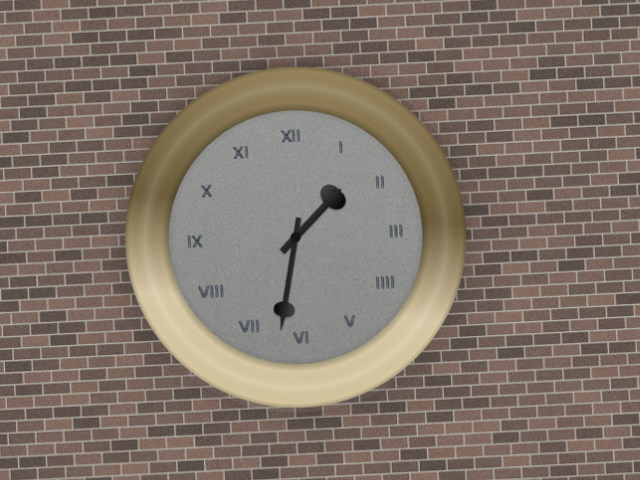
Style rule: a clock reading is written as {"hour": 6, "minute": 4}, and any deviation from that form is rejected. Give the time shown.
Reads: {"hour": 1, "minute": 32}
